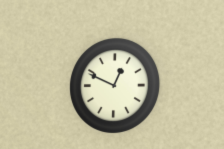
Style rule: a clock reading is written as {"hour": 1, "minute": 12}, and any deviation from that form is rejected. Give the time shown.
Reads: {"hour": 12, "minute": 49}
